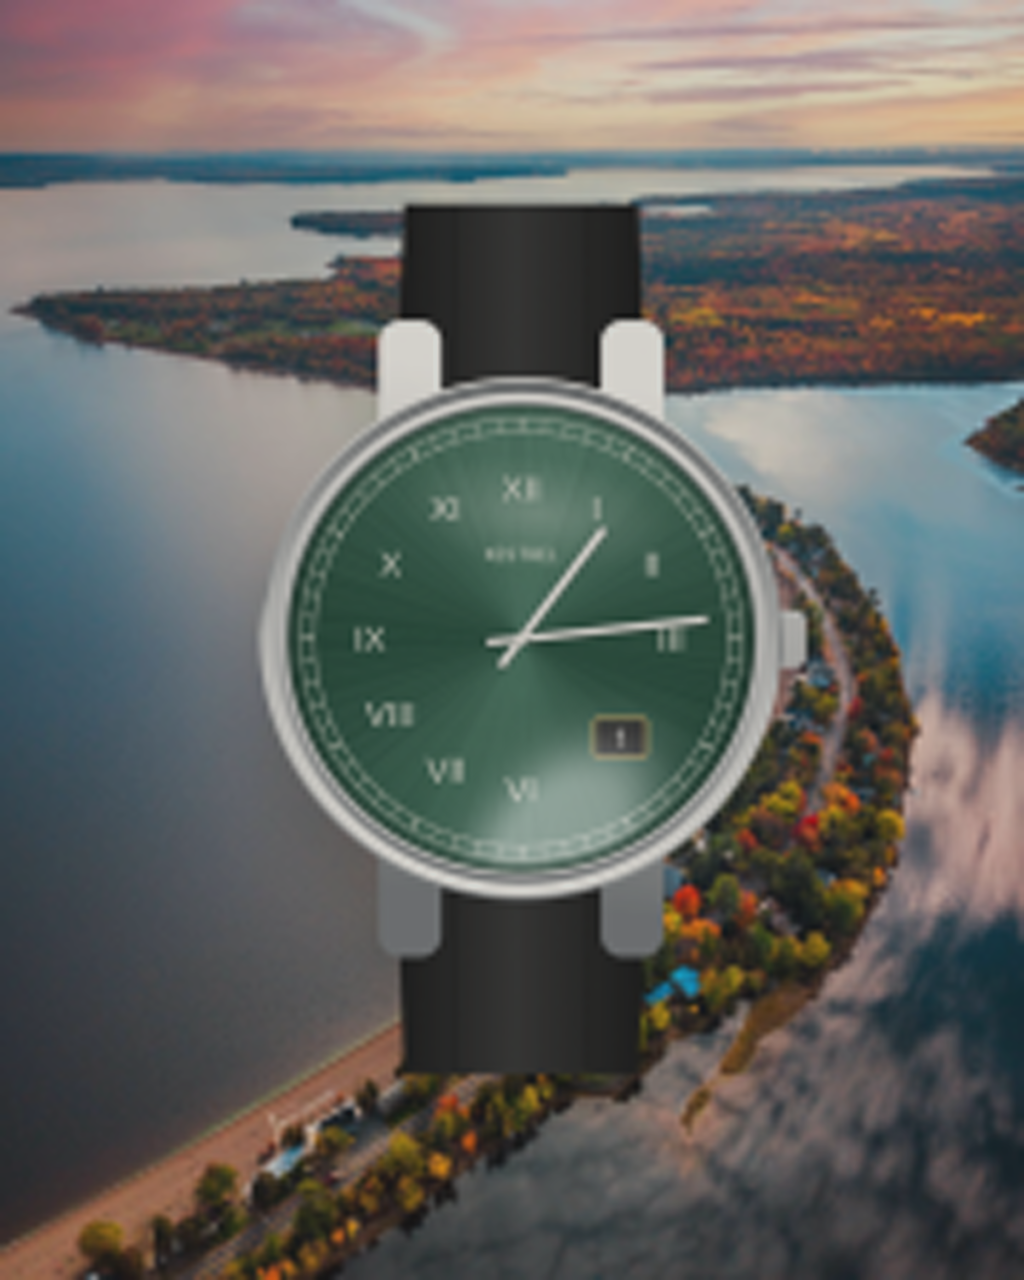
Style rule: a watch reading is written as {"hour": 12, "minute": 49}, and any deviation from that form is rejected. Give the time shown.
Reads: {"hour": 1, "minute": 14}
